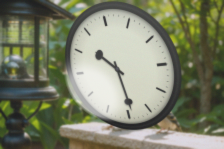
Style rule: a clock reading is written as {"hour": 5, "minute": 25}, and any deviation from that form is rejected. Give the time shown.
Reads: {"hour": 10, "minute": 29}
